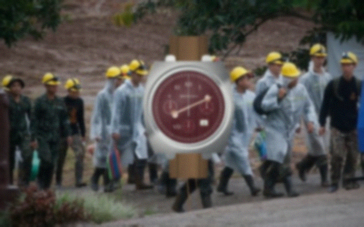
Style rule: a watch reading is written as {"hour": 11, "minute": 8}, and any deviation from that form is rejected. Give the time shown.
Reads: {"hour": 8, "minute": 11}
